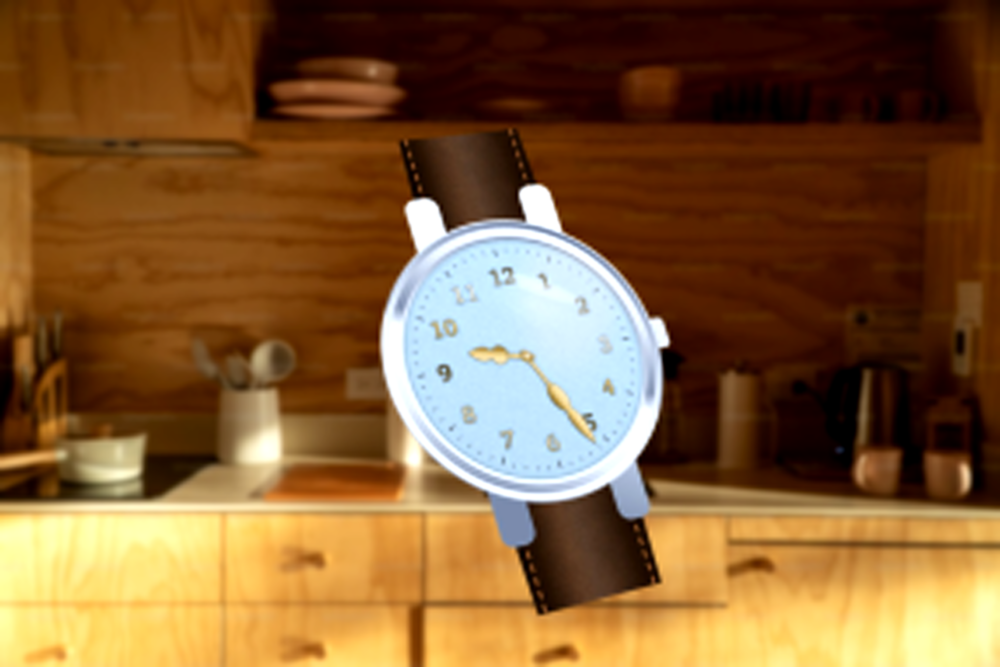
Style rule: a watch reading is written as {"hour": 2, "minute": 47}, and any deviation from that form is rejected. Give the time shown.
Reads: {"hour": 9, "minute": 26}
